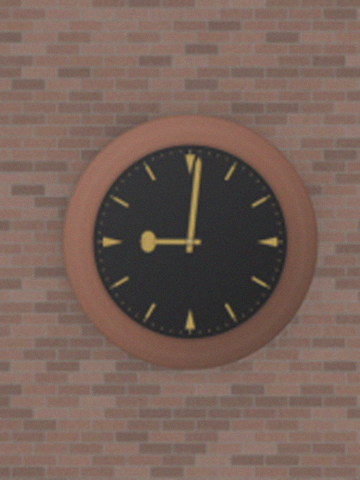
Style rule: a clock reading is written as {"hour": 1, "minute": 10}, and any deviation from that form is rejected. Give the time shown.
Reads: {"hour": 9, "minute": 1}
